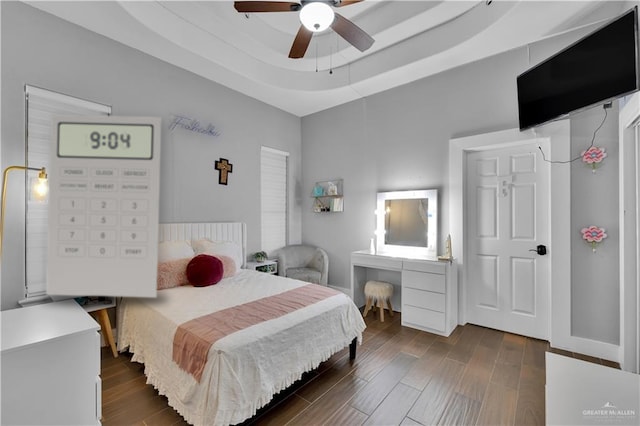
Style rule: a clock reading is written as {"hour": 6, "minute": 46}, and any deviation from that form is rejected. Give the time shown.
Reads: {"hour": 9, "minute": 4}
